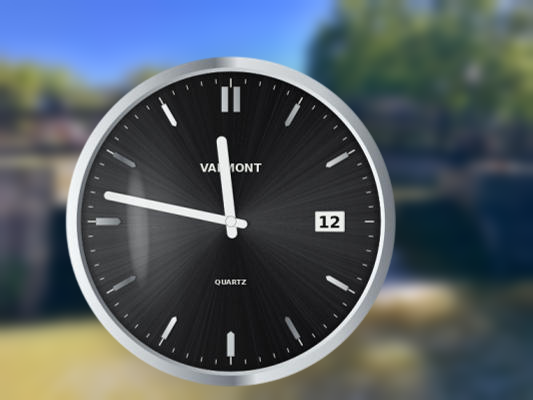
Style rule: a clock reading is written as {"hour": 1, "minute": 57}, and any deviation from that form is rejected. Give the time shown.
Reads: {"hour": 11, "minute": 47}
